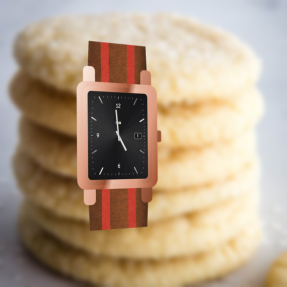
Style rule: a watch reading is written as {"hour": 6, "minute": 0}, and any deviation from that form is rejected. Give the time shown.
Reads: {"hour": 4, "minute": 59}
